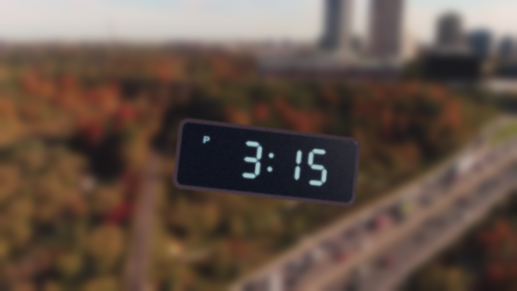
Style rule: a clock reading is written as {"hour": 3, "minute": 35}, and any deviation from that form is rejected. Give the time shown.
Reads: {"hour": 3, "minute": 15}
